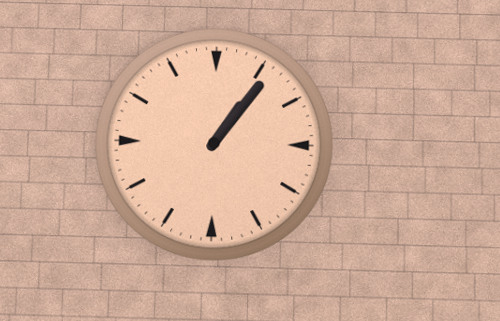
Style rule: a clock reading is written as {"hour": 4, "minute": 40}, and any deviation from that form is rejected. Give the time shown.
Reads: {"hour": 1, "minute": 6}
